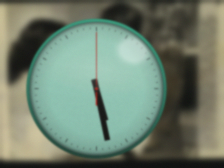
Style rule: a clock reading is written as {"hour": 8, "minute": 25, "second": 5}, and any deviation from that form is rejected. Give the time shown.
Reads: {"hour": 5, "minute": 28, "second": 0}
